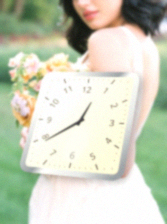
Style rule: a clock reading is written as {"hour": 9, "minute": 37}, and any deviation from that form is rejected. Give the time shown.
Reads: {"hour": 12, "minute": 39}
